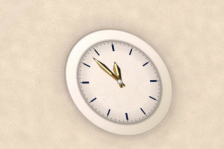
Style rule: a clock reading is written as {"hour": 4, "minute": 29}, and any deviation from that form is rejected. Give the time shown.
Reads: {"hour": 11, "minute": 53}
